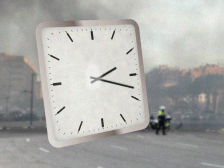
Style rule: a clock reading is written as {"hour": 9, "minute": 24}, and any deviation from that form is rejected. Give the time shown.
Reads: {"hour": 2, "minute": 18}
